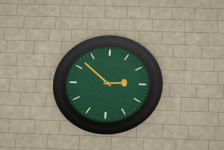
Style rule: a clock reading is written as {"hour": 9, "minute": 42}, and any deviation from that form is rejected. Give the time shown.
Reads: {"hour": 2, "minute": 52}
